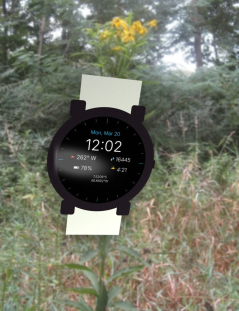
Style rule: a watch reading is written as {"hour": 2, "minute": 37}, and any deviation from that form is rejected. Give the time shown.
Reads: {"hour": 12, "minute": 2}
